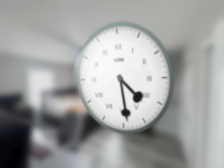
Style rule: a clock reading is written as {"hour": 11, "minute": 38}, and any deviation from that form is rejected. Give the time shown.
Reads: {"hour": 4, "minute": 29}
